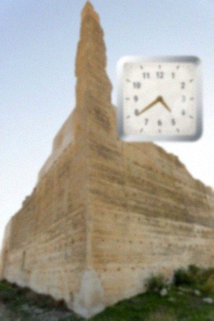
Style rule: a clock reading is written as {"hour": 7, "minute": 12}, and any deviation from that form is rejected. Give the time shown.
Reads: {"hour": 4, "minute": 39}
